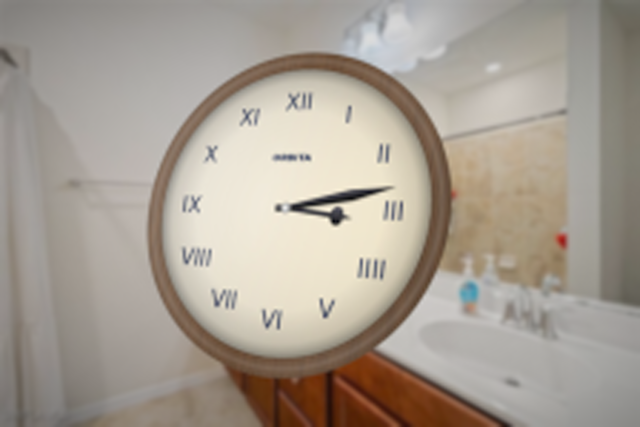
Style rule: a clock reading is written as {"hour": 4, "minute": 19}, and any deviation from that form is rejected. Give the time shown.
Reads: {"hour": 3, "minute": 13}
